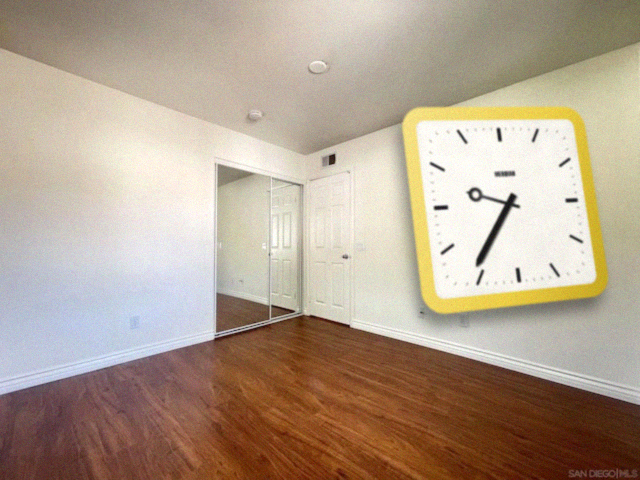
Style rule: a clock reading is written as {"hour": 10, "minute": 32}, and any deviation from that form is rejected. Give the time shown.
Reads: {"hour": 9, "minute": 36}
